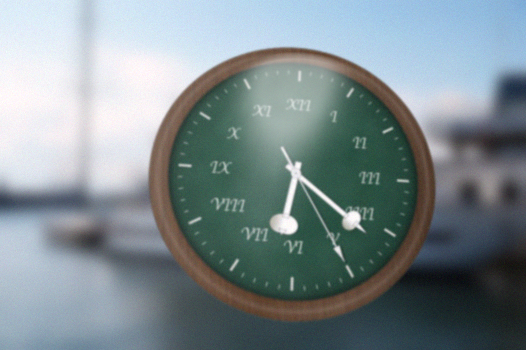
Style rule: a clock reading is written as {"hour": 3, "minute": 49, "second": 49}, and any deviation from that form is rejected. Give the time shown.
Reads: {"hour": 6, "minute": 21, "second": 25}
